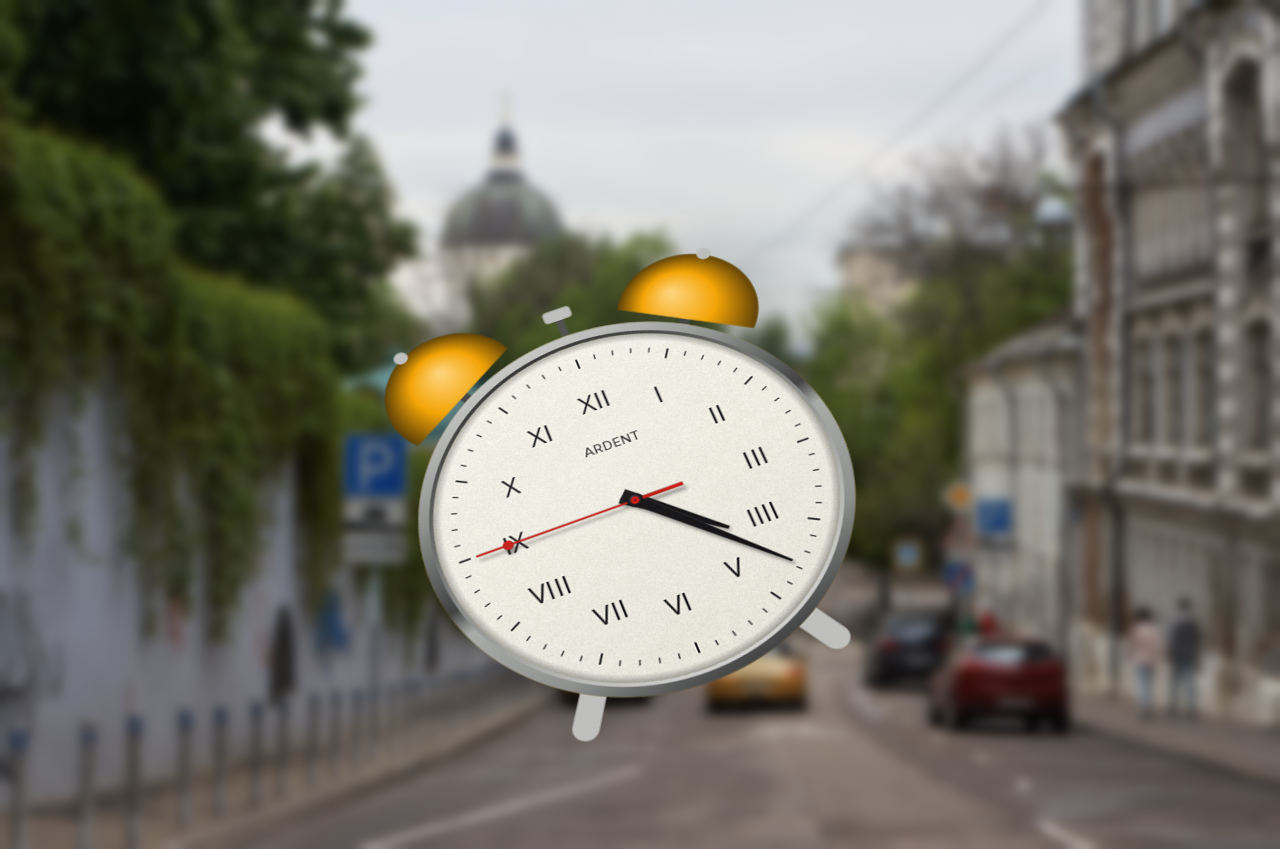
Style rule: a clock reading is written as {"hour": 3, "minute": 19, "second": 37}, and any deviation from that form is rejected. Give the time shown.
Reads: {"hour": 4, "minute": 22, "second": 45}
